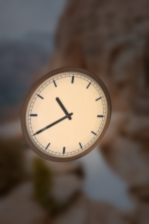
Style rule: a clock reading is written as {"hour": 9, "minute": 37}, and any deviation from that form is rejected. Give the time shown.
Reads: {"hour": 10, "minute": 40}
